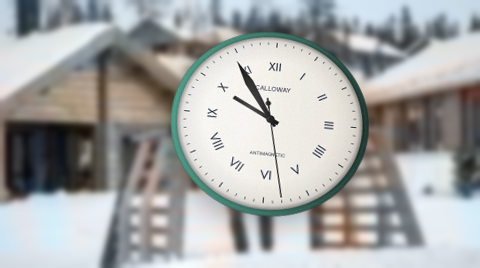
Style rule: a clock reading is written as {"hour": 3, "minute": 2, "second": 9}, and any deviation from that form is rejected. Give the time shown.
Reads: {"hour": 9, "minute": 54, "second": 28}
